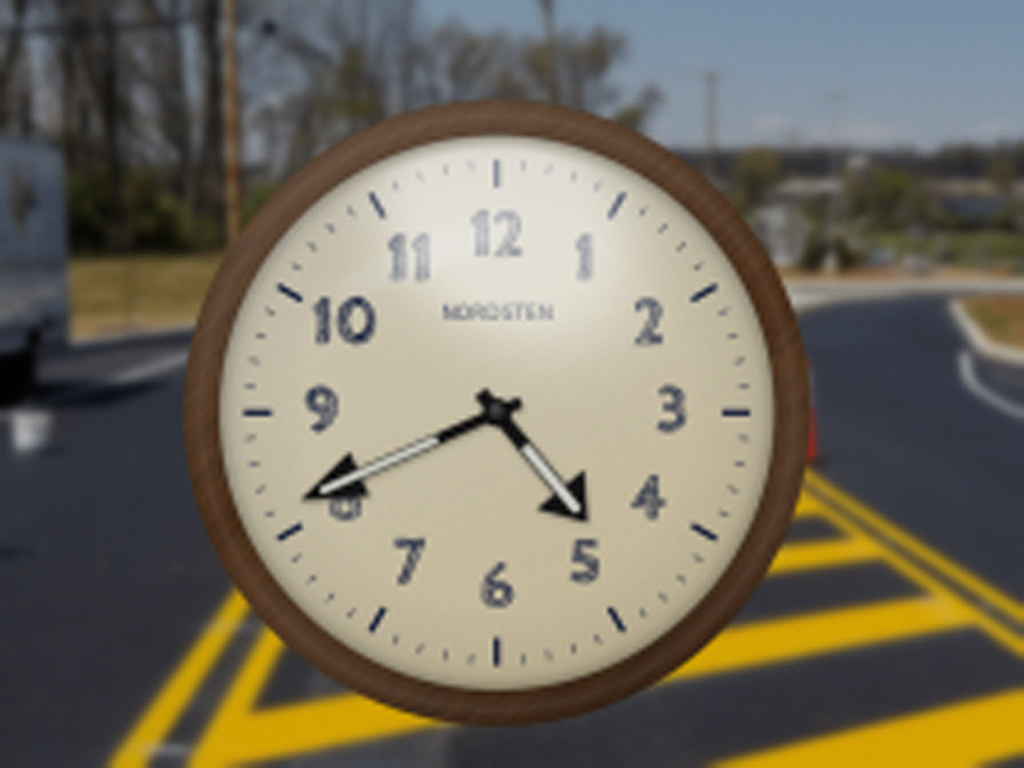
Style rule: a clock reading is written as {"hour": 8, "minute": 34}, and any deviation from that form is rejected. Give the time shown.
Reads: {"hour": 4, "minute": 41}
